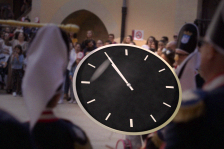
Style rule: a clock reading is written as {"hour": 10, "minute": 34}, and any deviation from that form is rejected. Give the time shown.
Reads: {"hour": 10, "minute": 55}
